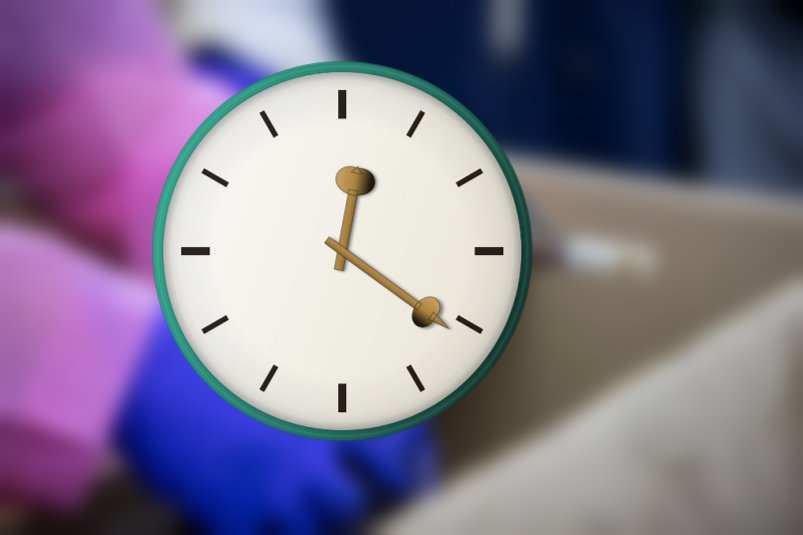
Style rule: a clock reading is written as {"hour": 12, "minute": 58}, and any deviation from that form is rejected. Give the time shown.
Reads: {"hour": 12, "minute": 21}
